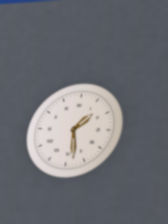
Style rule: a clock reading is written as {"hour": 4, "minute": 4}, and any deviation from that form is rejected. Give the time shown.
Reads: {"hour": 1, "minute": 28}
